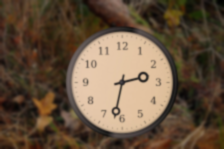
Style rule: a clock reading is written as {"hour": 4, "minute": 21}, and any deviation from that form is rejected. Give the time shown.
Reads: {"hour": 2, "minute": 32}
